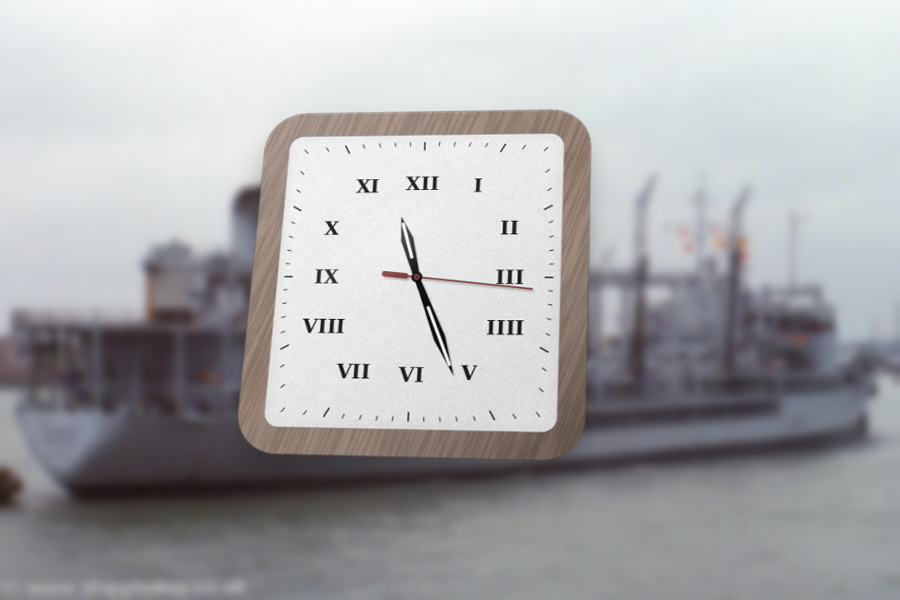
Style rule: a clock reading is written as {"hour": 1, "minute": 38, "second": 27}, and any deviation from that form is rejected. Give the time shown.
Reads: {"hour": 11, "minute": 26, "second": 16}
